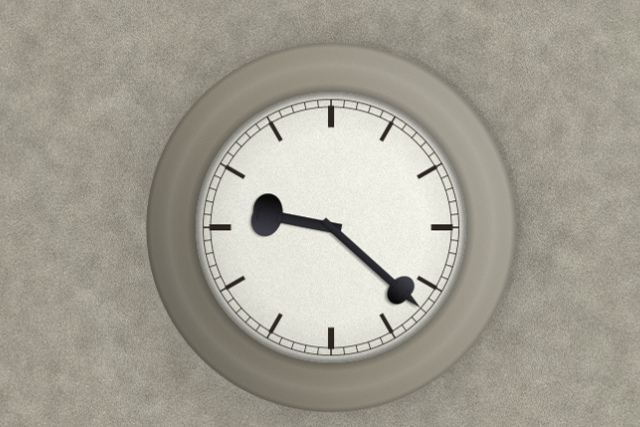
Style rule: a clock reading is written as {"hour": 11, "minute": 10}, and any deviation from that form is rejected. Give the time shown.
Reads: {"hour": 9, "minute": 22}
